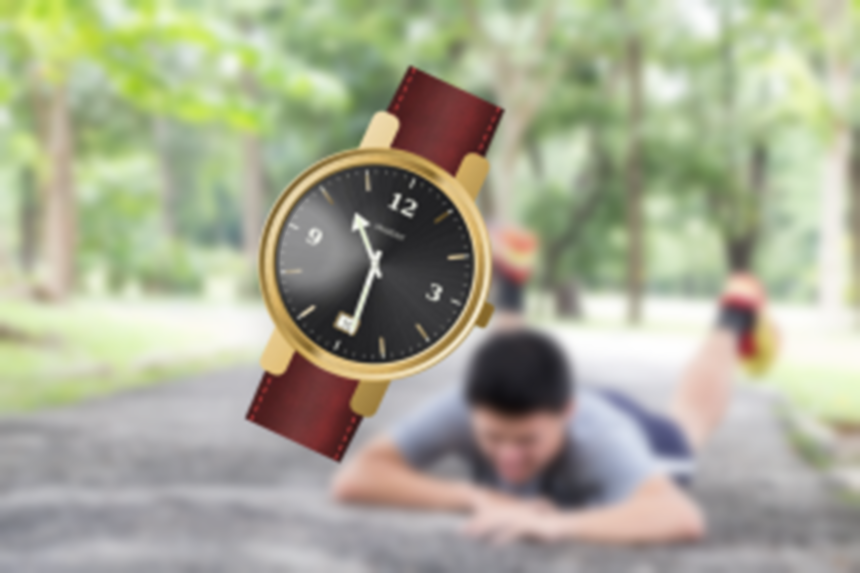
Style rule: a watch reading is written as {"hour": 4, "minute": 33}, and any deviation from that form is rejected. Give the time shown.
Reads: {"hour": 10, "minute": 29}
